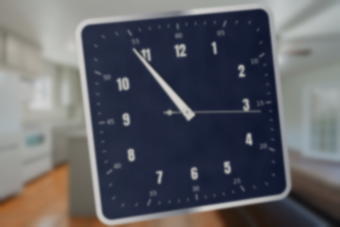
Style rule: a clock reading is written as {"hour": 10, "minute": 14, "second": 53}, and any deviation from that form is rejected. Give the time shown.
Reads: {"hour": 10, "minute": 54, "second": 16}
